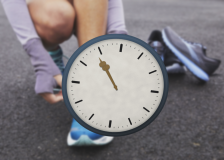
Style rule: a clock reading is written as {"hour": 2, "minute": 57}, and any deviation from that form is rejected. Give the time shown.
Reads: {"hour": 10, "minute": 54}
